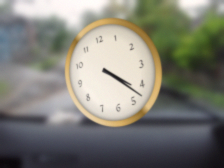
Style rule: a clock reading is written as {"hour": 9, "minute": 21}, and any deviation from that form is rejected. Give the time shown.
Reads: {"hour": 4, "minute": 23}
